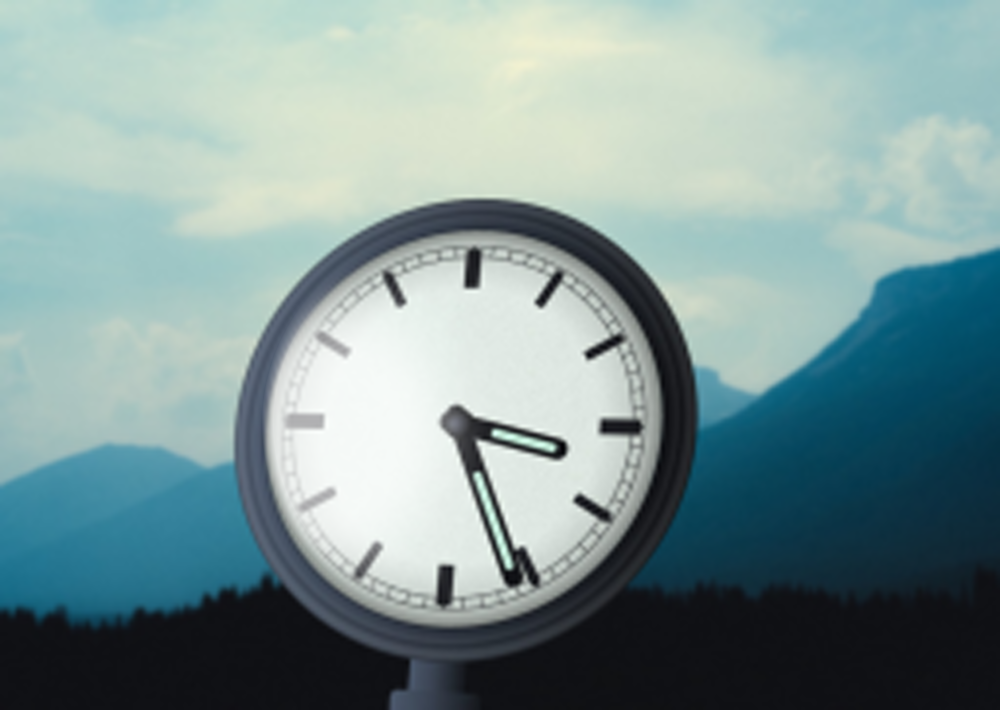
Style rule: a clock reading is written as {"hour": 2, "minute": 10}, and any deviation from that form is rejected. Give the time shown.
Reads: {"hour": 3, "minute": 26}
